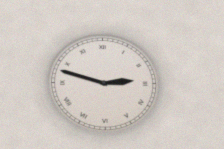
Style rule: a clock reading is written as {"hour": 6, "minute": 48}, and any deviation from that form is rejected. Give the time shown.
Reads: {"hour": 2, "minute": 48}
